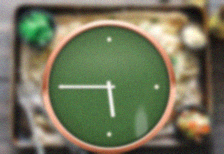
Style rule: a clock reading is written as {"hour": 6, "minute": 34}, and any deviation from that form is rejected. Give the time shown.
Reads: {"hour": 5, "minute": 45}
